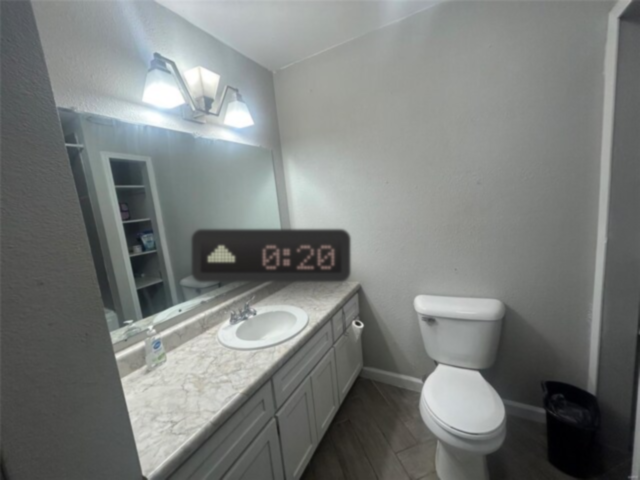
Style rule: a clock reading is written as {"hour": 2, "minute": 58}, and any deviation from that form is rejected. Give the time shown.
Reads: {"hour": 0, "minute": 20}
